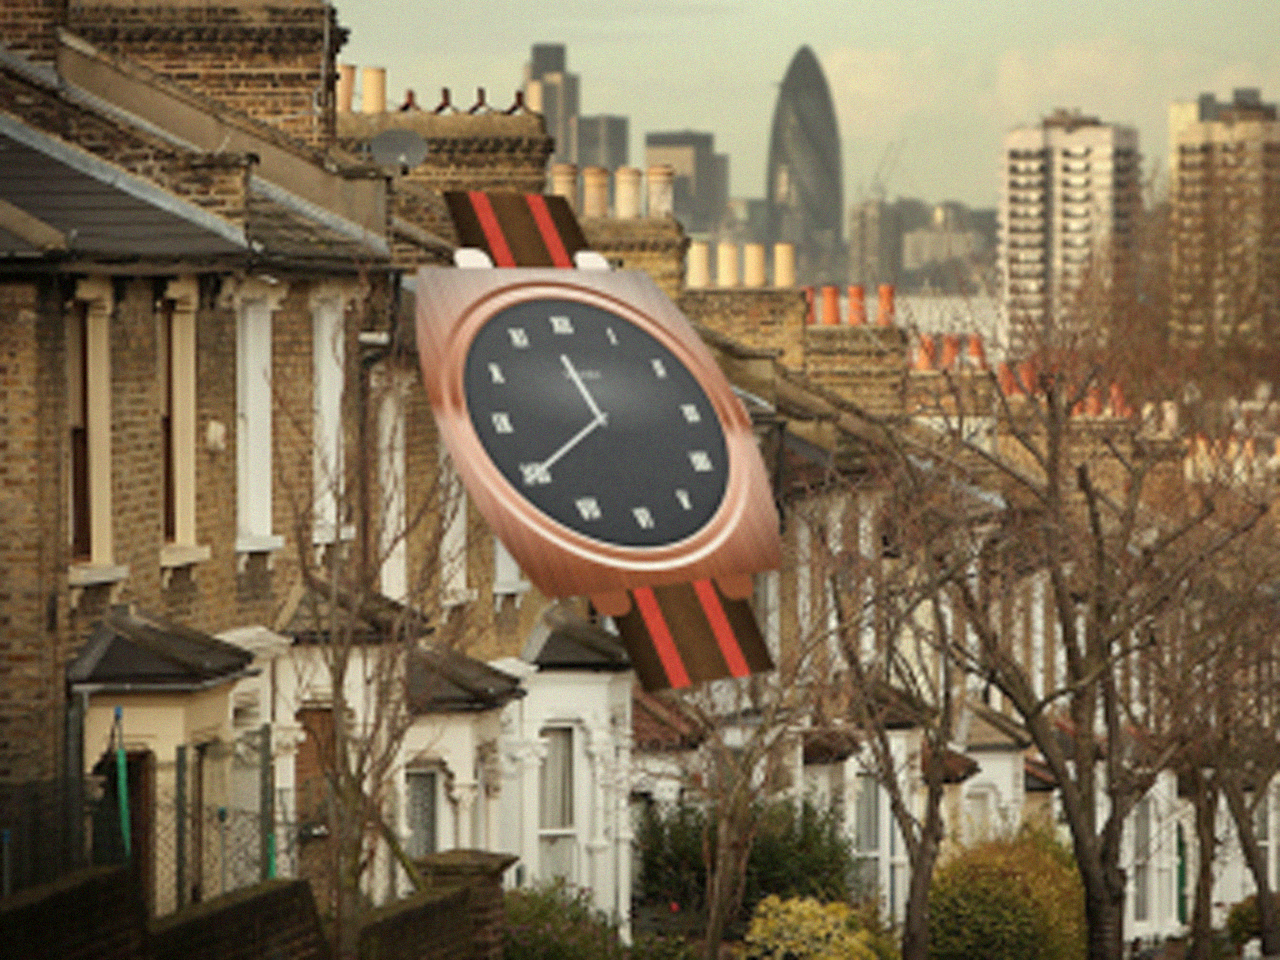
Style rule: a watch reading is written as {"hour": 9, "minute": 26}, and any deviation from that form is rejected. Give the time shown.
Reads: {"hour": 11, "minute": 40}
